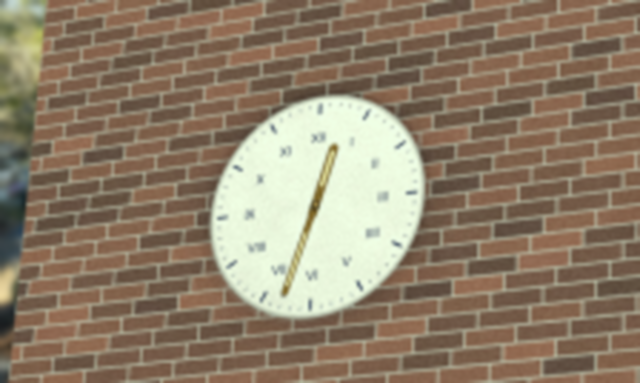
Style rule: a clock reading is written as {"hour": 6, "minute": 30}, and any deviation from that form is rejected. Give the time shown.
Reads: {"hour": 12, "minute": 33}
